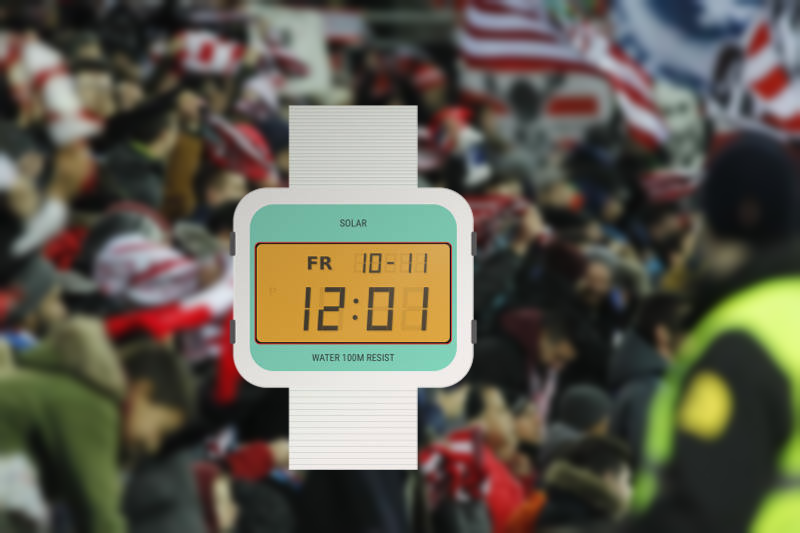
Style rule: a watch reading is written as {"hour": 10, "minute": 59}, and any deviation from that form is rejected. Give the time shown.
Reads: {"hour": 12, "minute": 1}
